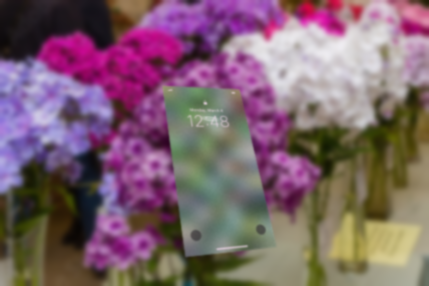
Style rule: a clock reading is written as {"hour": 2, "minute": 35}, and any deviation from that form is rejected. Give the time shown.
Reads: {"hour": 12, "minute": 48}
